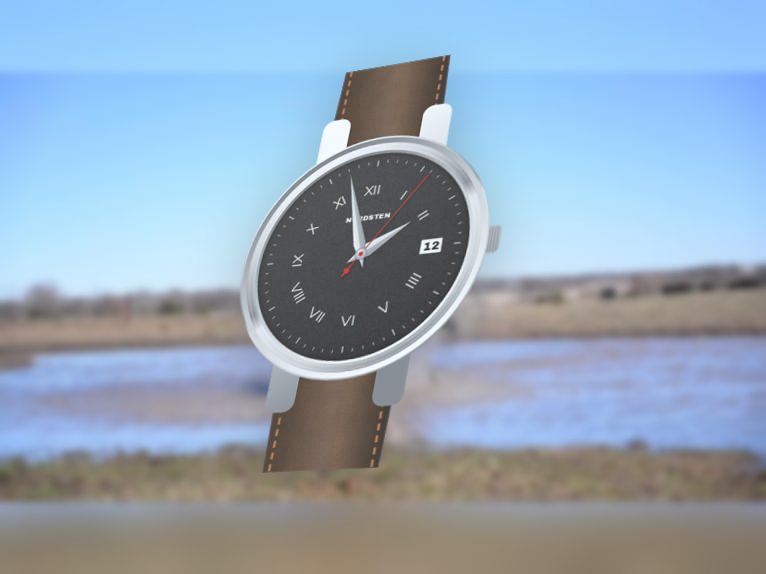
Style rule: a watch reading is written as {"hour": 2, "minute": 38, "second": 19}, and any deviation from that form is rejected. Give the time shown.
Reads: {"hour": 1, "minute": 57, "second": 6}
